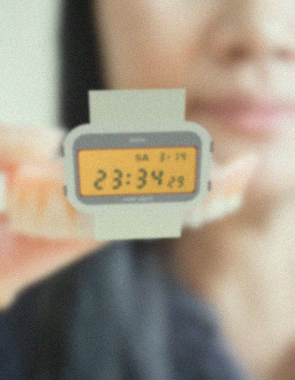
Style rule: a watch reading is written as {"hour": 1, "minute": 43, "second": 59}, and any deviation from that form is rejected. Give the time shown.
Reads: {"hour": 23, "minute": 34, "second": 29}
